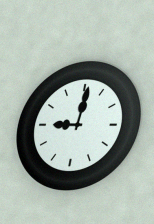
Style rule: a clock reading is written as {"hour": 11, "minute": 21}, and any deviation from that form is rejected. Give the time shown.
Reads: {"hour": 9, "minute": 1}
